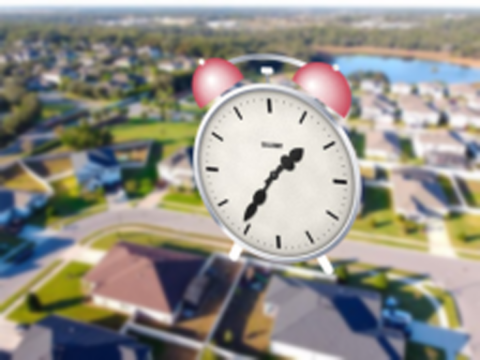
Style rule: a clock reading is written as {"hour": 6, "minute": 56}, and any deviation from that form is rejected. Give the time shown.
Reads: {"hour": 1, "minute": 36}
